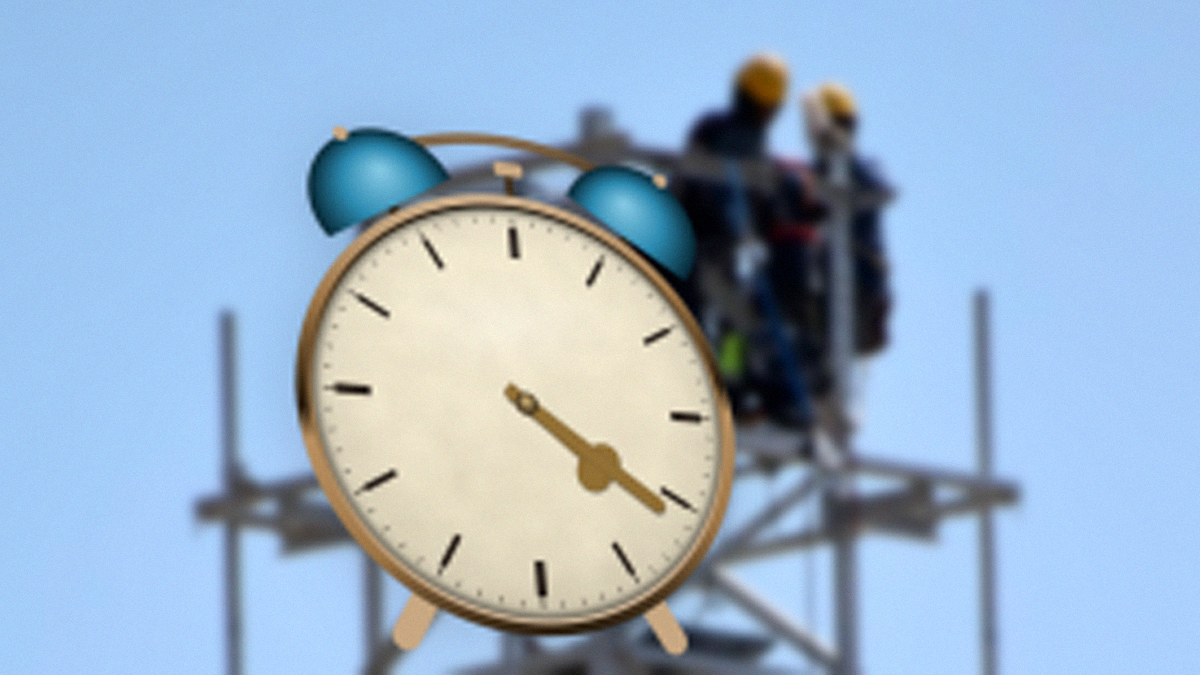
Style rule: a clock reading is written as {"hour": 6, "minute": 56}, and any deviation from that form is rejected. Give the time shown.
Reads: {"hour": 4, "minute": 21}
